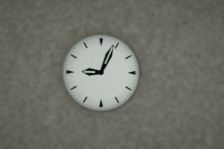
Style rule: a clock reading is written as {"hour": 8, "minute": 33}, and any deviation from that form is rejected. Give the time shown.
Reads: {"hour": 9, "minute": 4}
